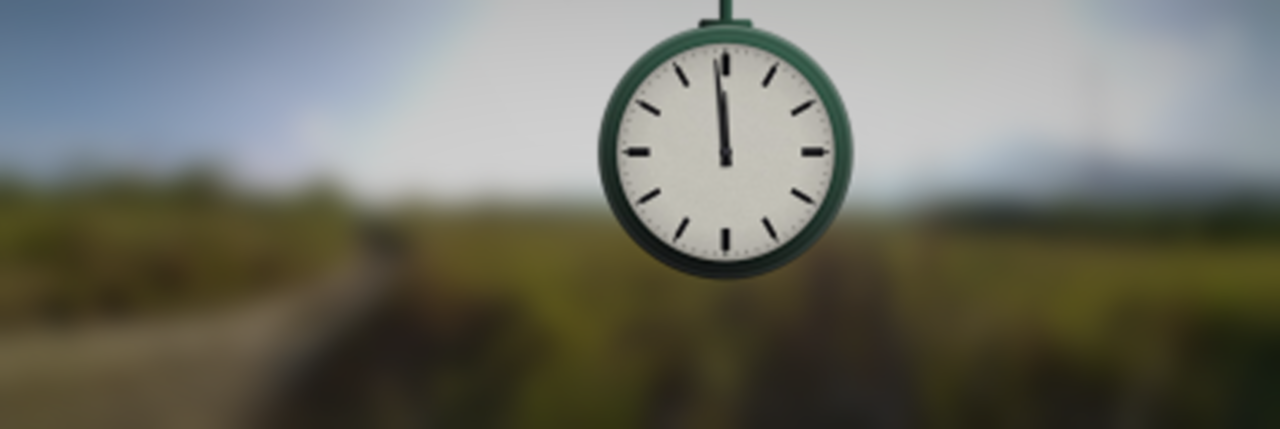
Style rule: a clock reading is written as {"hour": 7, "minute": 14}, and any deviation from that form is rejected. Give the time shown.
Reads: {"hour": 11, "minute": 59}
